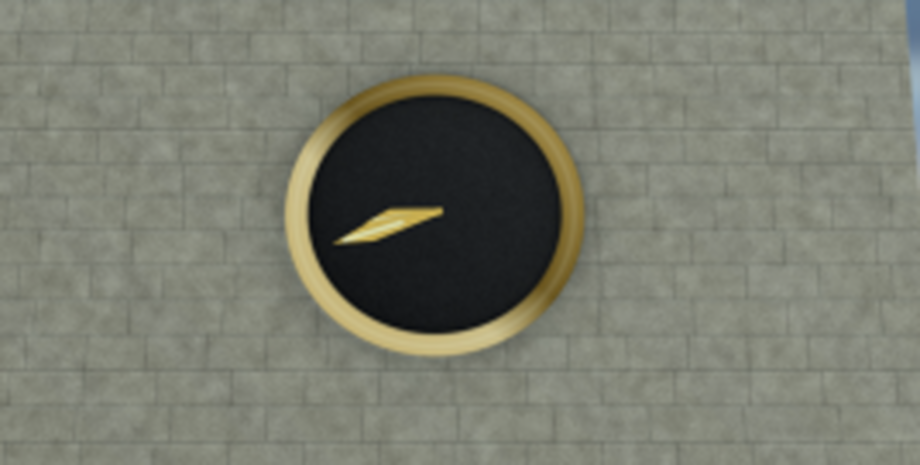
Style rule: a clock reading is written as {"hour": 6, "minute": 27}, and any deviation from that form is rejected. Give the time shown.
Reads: {"hour": 8, "minute": 42}
